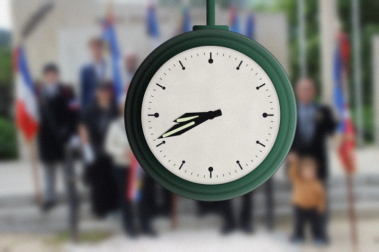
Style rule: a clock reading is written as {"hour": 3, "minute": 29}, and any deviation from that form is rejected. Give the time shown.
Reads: {"hour": 8, "minute": 41}
